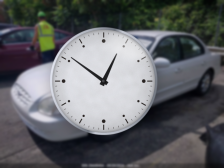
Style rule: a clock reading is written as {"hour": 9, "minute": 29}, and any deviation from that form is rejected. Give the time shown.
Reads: {"hour": 12, "minute": 51}
